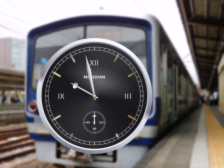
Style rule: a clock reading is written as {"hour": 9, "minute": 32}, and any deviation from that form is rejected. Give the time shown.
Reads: {"hour": 9, "minute": 58}
